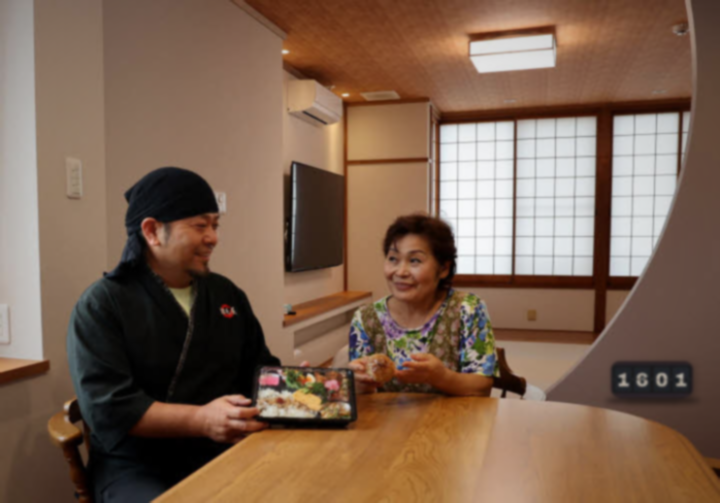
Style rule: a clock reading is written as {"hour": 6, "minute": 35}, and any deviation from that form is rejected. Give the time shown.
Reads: {"hour": 16, "minute": 1}
